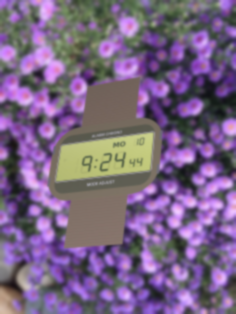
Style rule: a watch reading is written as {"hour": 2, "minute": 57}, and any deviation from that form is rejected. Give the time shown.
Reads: {"hour": 9, "minute": 24}
